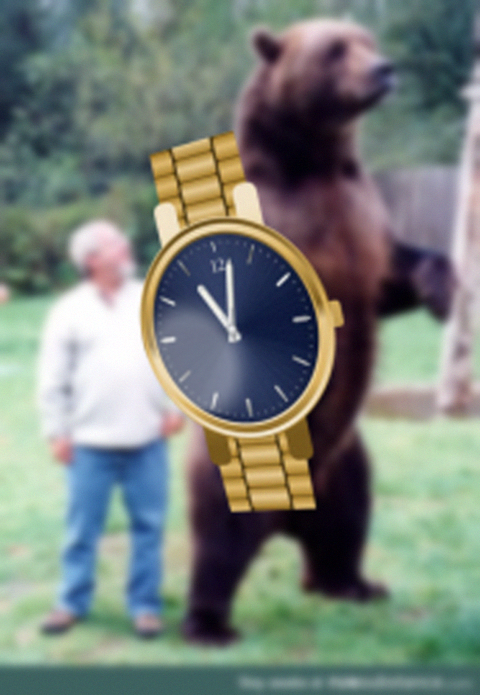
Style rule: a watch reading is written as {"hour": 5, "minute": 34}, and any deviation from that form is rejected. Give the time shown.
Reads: {"hour": 11, "minute": 2}
